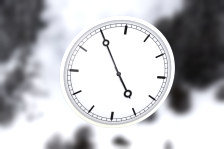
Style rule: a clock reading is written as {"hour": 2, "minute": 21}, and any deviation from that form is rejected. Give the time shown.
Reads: {"hour": 4, "minute": 55}
